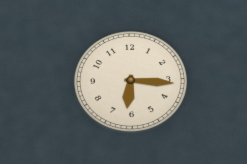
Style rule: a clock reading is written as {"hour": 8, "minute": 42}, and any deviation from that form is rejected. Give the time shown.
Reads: {"hour": 6, "minute": 16}
